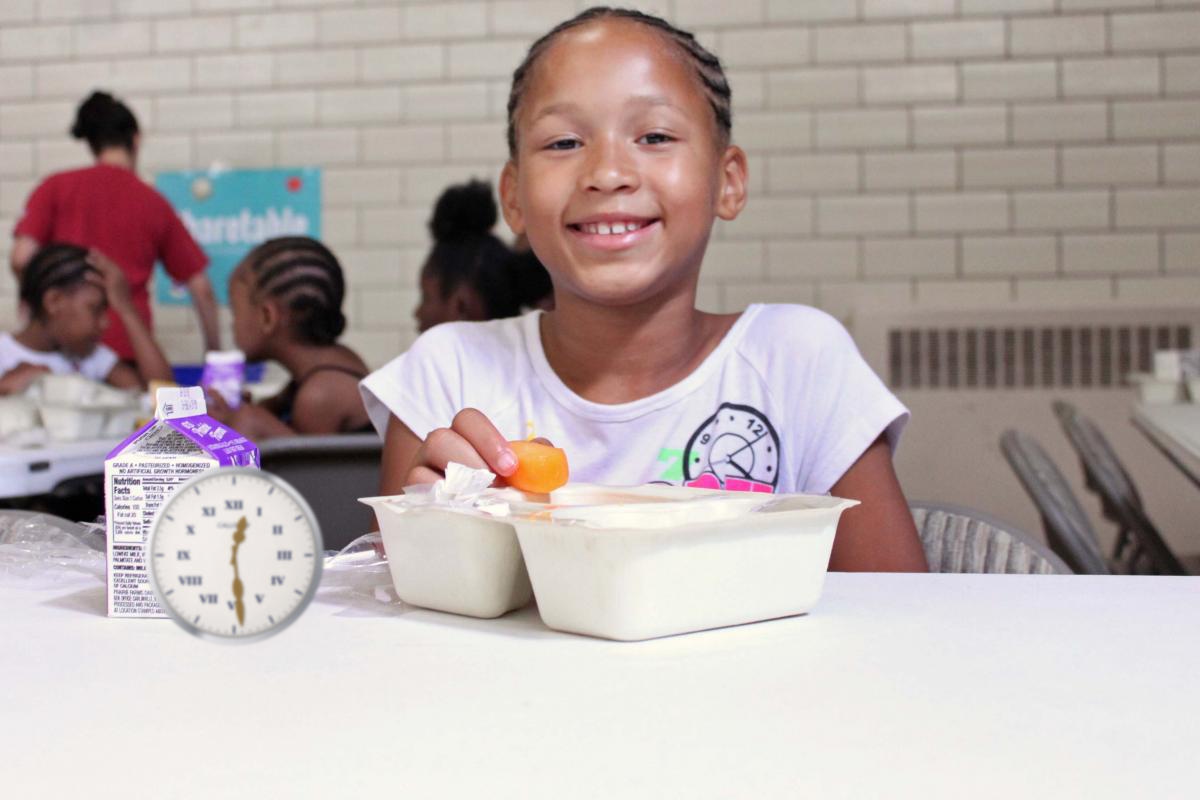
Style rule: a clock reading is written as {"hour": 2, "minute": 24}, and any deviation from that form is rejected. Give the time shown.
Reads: {"hour": 12, "minute": 29}
